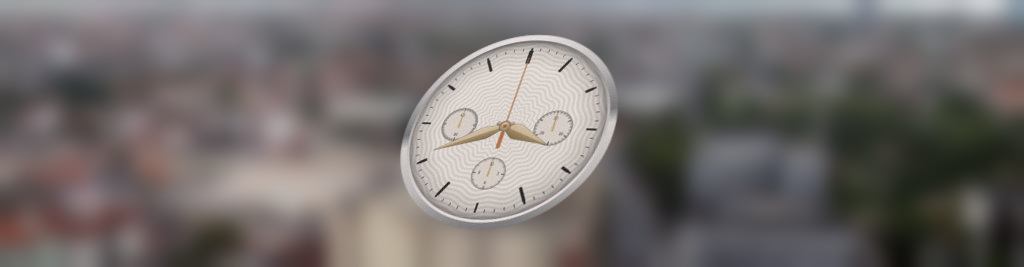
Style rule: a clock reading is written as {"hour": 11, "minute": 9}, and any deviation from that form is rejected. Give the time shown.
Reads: {"hour": 3, "minute": 41}
